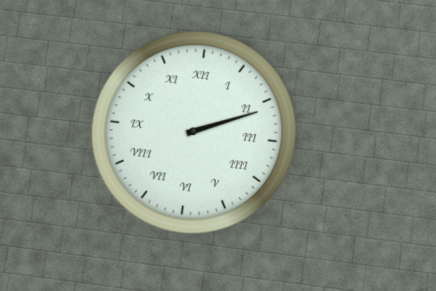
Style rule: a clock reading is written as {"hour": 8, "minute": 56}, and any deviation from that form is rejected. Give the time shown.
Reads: {"hour": 2, "minute": 11}
